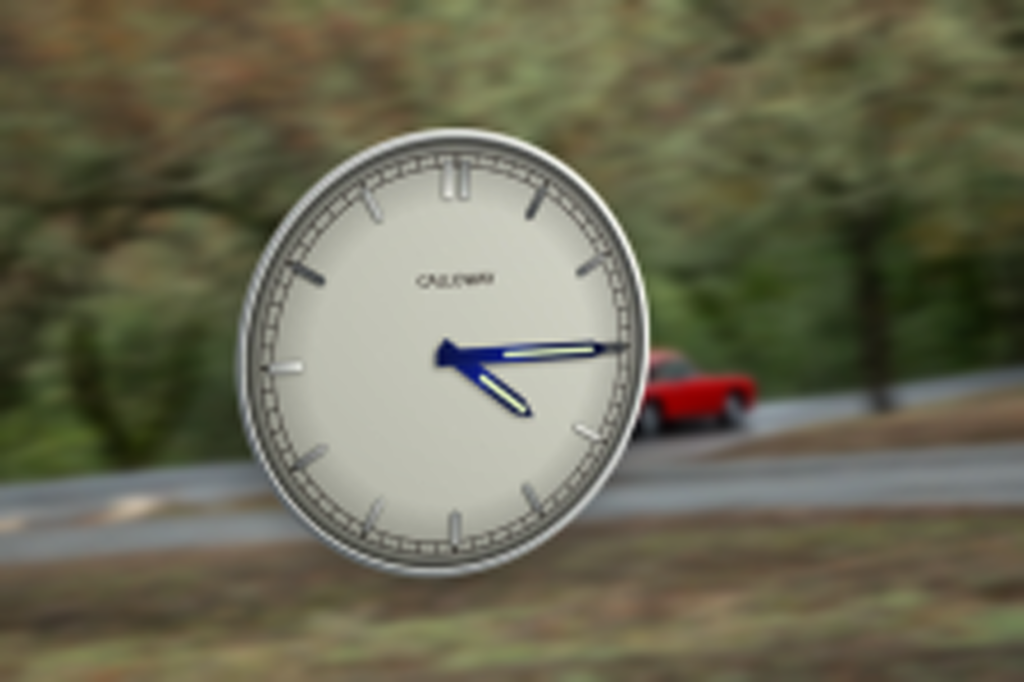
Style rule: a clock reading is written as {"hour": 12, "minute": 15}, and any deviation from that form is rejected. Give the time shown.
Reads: {"hour": 4, "minute": 15}
